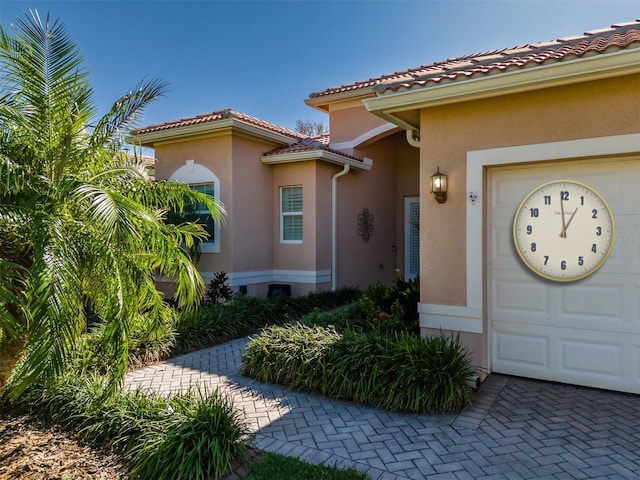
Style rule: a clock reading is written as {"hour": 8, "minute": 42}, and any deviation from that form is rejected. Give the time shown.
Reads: {"hour": 12, "minute": 59}
